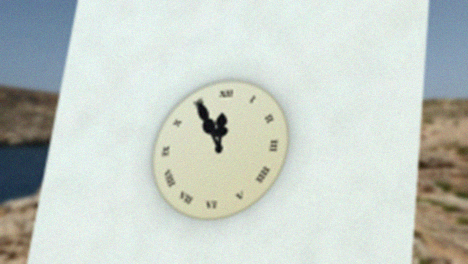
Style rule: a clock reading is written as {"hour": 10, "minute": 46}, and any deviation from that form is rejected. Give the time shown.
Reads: {"hour": 11, "minute": 55}
